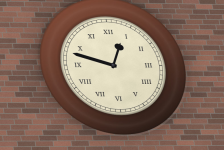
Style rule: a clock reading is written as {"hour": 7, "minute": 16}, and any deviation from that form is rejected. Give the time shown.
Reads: {"hour": 12, "minute": 48}
